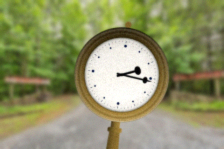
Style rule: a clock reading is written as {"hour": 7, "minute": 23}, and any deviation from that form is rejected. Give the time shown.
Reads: {"hour": 2, "minute": 16}
